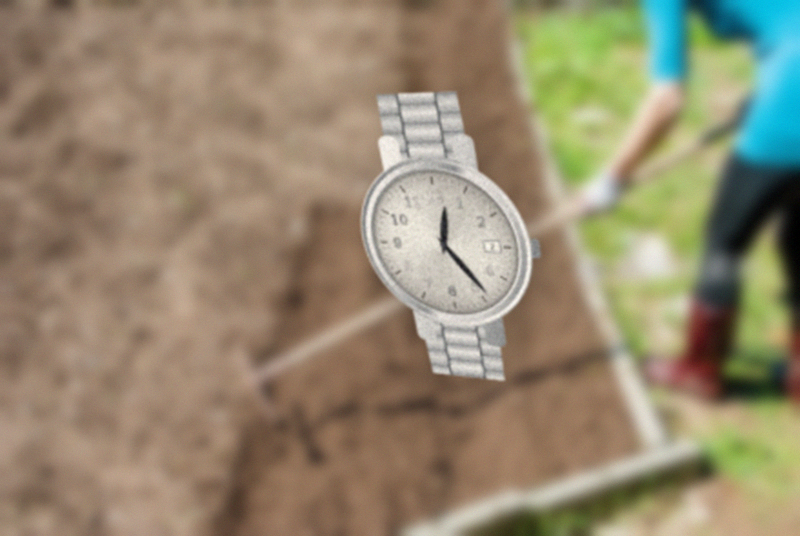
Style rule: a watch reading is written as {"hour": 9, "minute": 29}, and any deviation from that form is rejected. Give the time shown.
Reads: {"hour": 12, "minute": 24}
